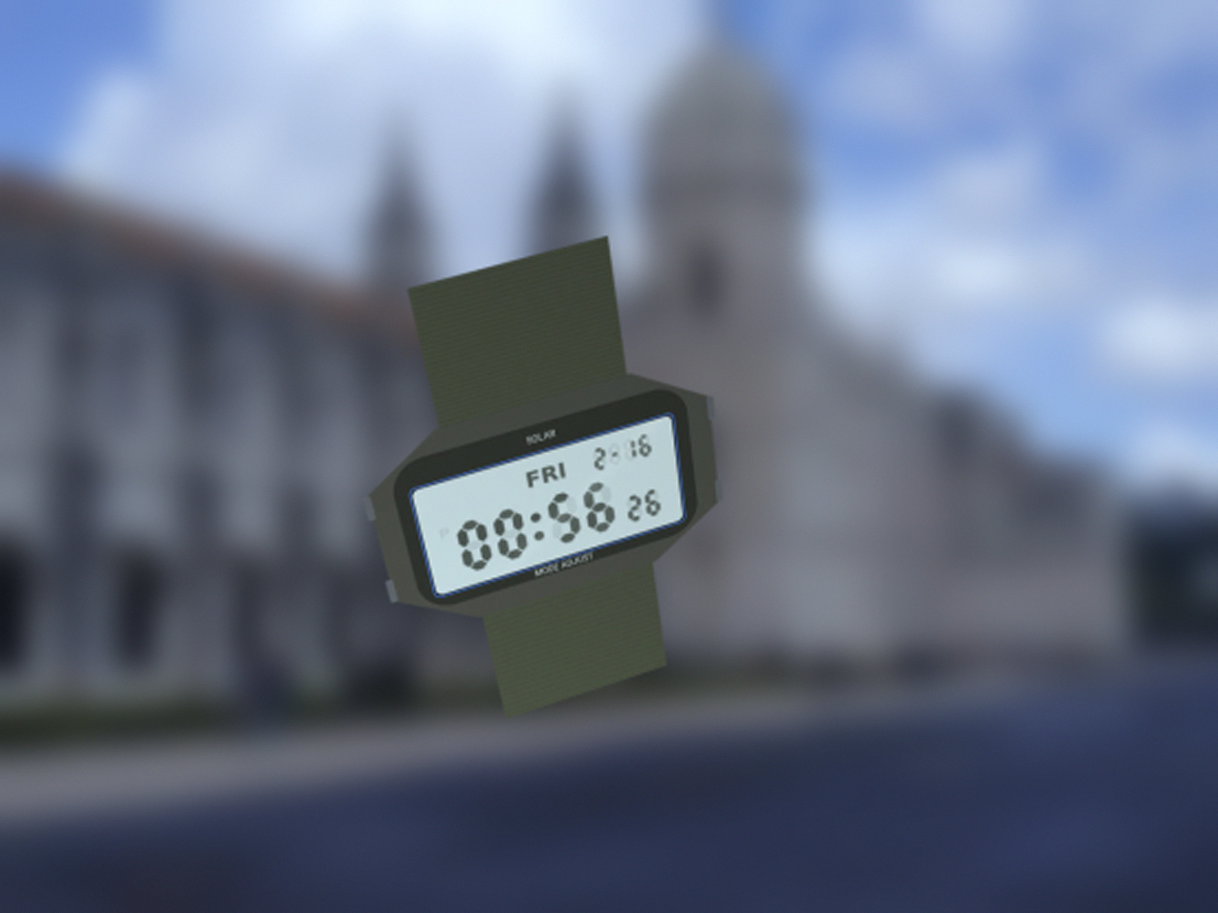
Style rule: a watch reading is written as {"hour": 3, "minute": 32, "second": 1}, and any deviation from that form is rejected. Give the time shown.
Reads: {"hour": 0, "minute": 56, "second": 26}
